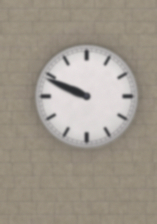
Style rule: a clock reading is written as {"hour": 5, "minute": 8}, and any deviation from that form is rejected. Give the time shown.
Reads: {"hour": 9, "minute": 49}
